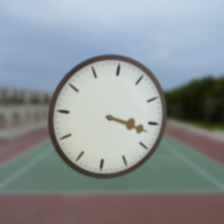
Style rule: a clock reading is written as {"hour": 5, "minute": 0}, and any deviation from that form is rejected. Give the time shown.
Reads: {"hour": 3, "minute": 17}
